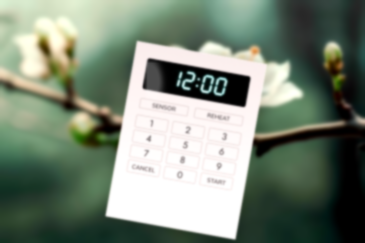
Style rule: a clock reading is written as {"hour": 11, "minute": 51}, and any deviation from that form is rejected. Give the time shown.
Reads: {"hour": 12, "minute": 0}
